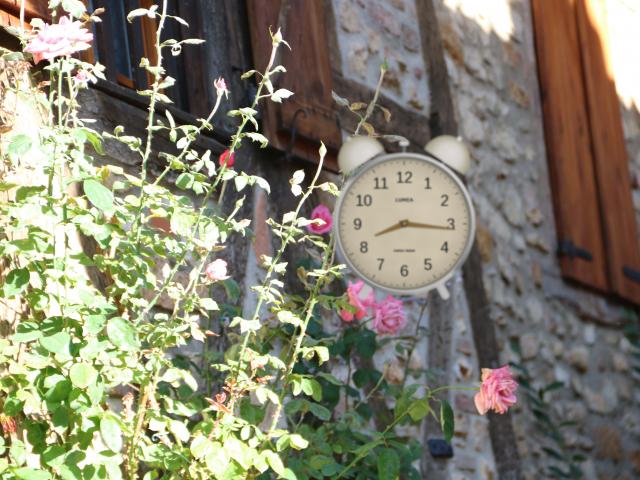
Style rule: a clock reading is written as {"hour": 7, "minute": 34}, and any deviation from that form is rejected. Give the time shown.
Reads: {"hour": 8, "minute": 16}
